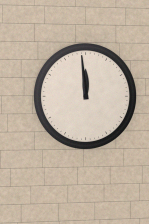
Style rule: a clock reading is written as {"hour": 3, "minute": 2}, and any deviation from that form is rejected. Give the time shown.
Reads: {"hour": 11, "minute": 59}
